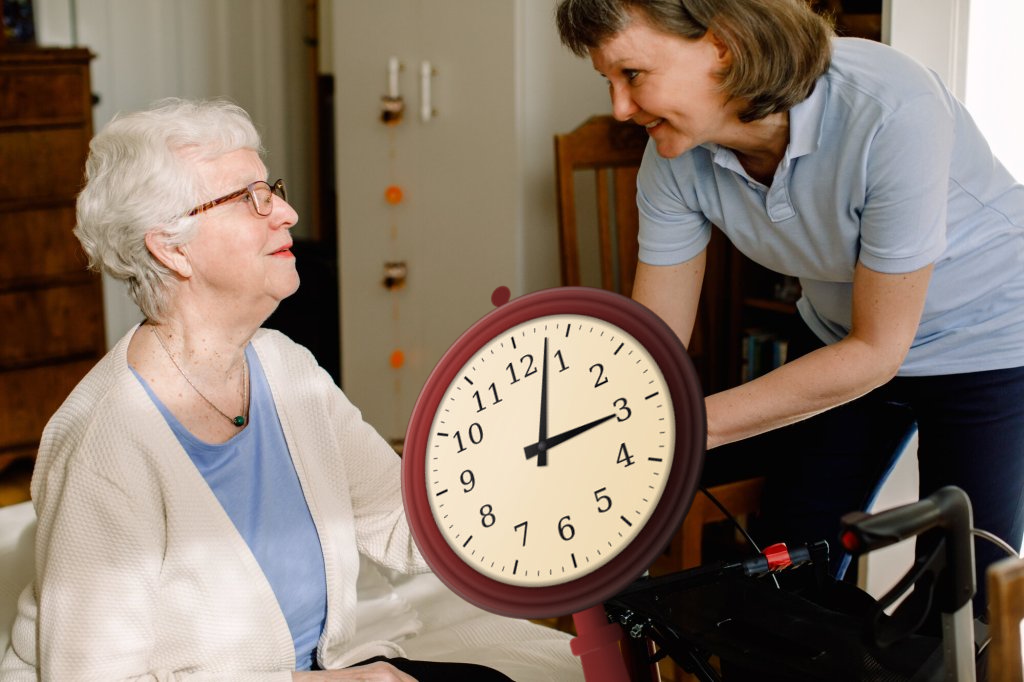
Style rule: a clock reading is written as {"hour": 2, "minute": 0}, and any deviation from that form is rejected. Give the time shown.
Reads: {"hour": 3, "minute": 3}
